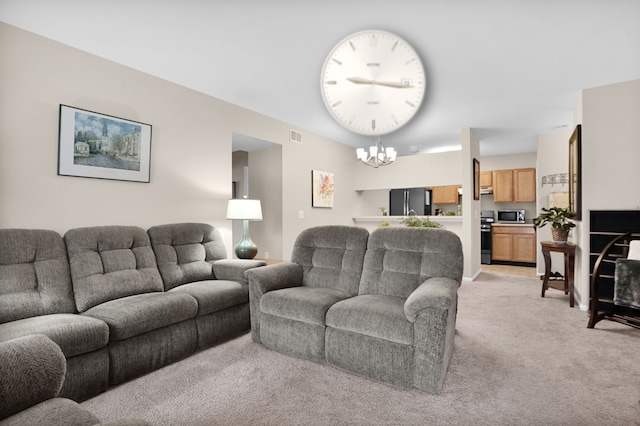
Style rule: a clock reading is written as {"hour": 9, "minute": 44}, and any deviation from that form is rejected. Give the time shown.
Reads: {"hour": 9, "minute": 16}
